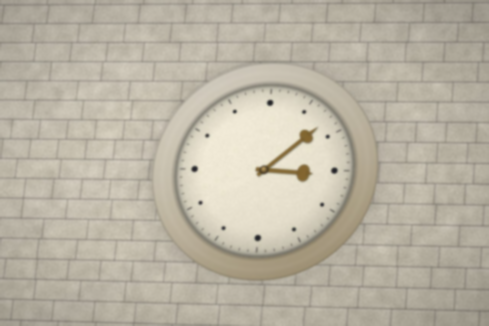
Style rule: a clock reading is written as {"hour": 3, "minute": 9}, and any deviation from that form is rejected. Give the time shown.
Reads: {"hour": 3, "minute": 8}
